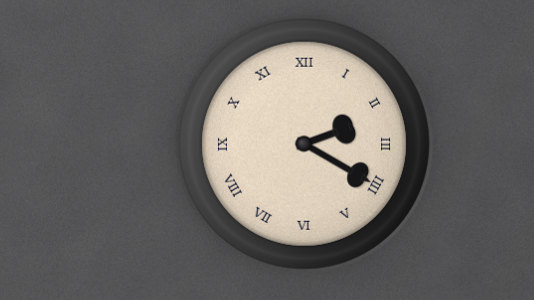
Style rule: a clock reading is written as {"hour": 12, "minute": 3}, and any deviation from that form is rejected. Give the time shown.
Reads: {"hour": 2, "minute": 20}
